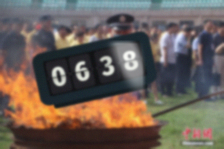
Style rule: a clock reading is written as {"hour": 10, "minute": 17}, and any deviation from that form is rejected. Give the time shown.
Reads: {"hour": 6, "minute": 38}
